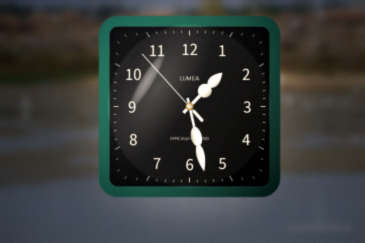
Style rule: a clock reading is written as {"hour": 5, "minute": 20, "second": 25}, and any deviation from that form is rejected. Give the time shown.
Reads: {"hour": 1, "minute": 27, "second": 53}
